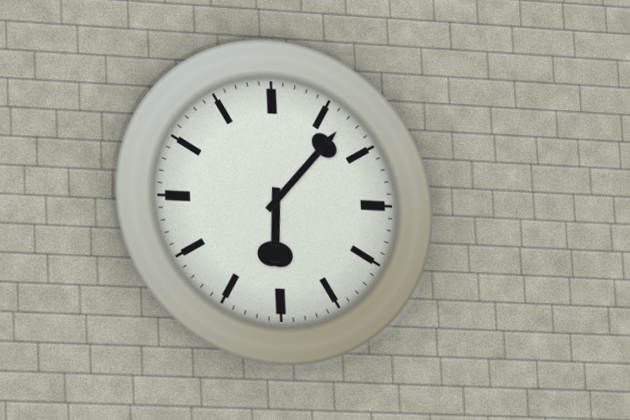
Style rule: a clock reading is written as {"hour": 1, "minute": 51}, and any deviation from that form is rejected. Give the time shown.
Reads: {"hour": 6, "minute": 7}
